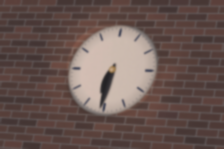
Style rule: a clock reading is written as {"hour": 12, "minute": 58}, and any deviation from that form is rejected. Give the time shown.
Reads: {"hour": 6, "minute": 31}
